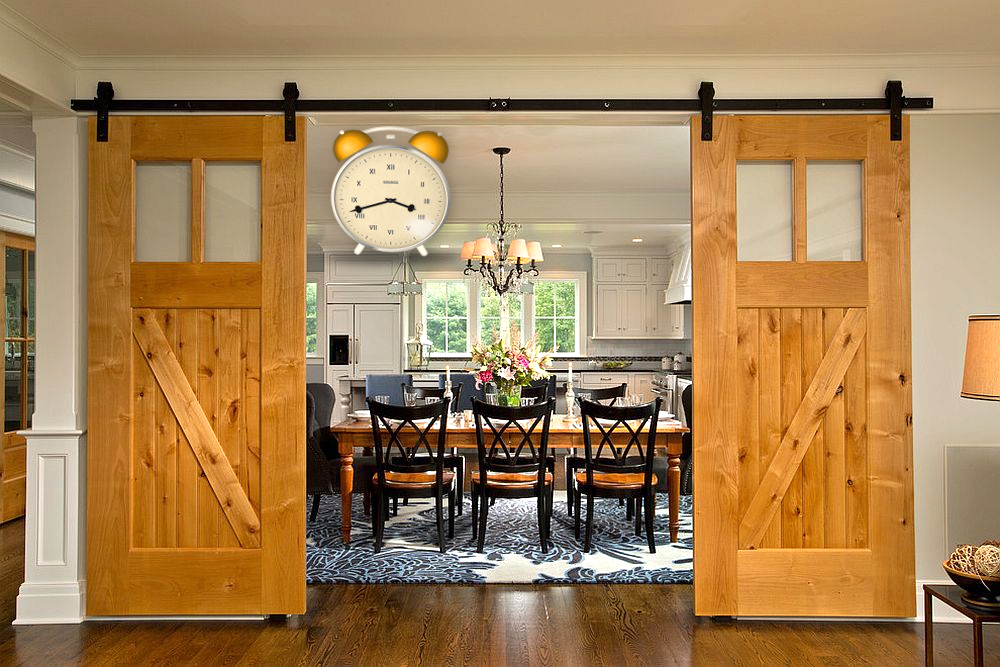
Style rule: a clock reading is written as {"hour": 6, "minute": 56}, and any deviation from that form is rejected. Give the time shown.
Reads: {"hour": 3, "minute": 42}
